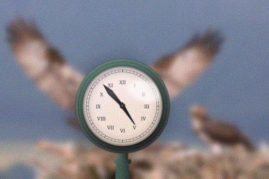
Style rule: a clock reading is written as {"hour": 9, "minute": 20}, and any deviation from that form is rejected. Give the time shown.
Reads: {"hour": 4, "minute": 53}
